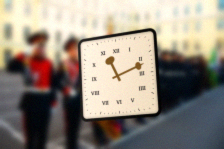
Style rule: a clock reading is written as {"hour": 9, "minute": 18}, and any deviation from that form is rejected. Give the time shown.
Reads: {"hour": 11, "minute": 12}
